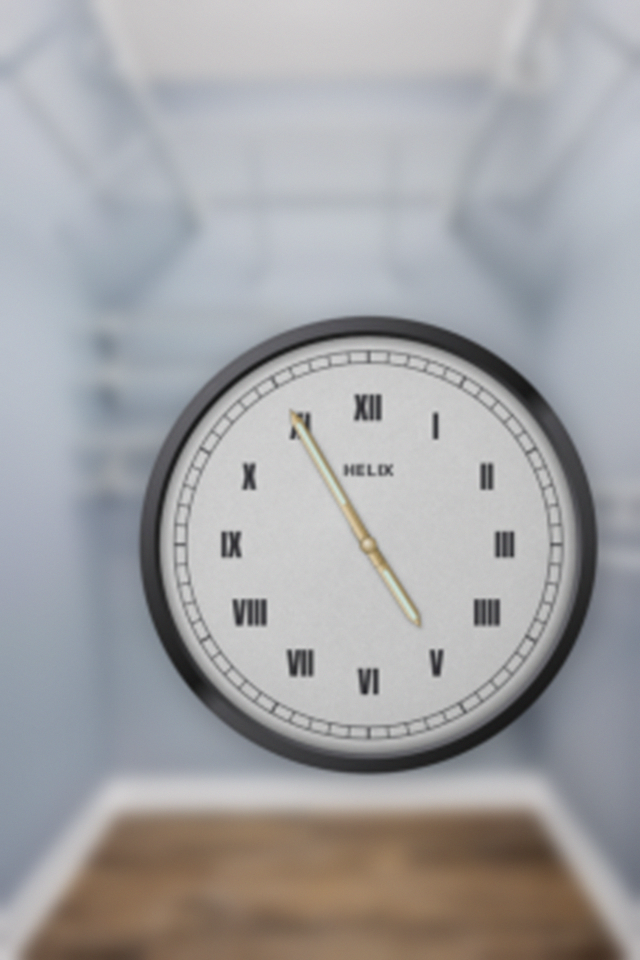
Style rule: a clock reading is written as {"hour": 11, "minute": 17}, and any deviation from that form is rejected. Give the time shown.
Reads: {"hour": 4, "minute": 55}
